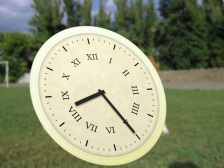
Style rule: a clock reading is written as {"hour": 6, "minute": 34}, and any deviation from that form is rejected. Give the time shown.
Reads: {"hour": 8, "minute": 25}
